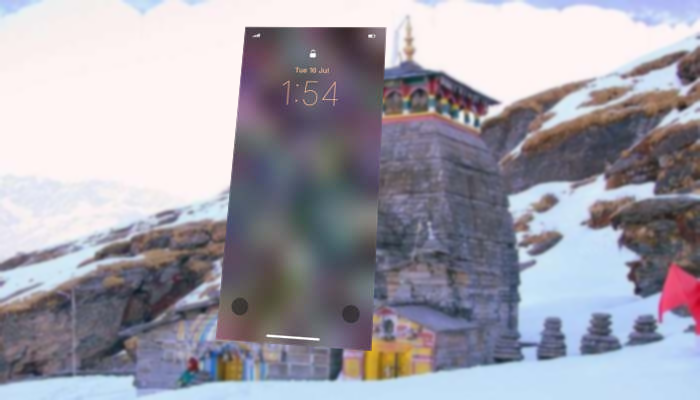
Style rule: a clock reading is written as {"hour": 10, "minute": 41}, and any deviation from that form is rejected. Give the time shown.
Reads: {"hour": 1, "minute": 54}
